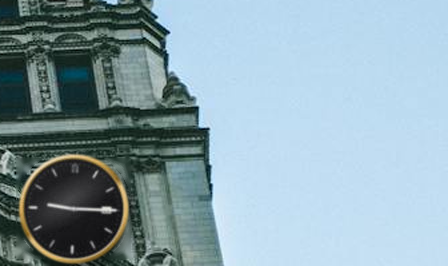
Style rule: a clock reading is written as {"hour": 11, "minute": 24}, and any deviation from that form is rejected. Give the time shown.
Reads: {"hour": 9, "minute": 15}
